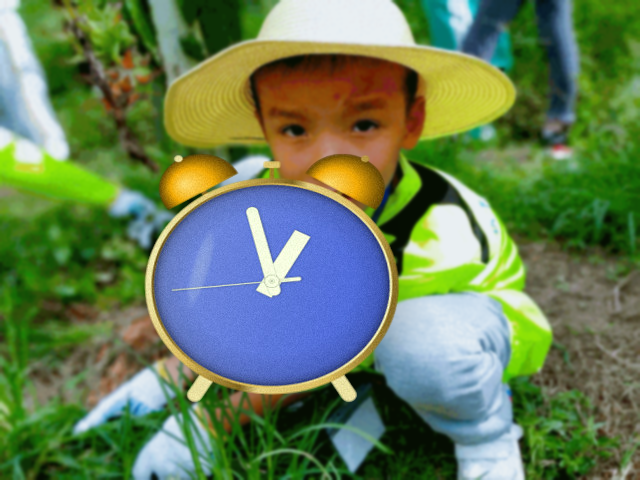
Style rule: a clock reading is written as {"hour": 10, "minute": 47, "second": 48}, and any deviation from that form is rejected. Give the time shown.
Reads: {"hour": 12, "minute": 57, "second": 44}
